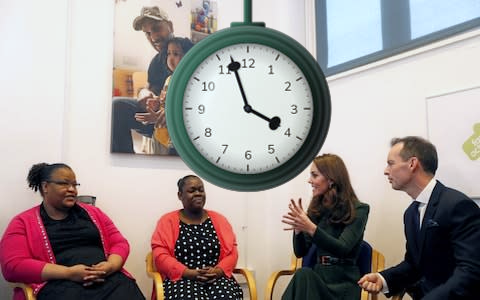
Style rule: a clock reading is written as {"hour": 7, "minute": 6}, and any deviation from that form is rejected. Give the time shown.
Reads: {"hour": 3, "minute": 57}
